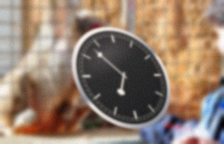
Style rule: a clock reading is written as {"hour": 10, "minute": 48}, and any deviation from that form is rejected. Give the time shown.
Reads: {"hour": 6, "minute": 53}
